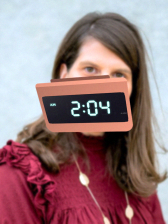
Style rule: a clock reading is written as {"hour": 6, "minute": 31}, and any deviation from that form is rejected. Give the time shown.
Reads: {"hour": 2, "minute": 4}
